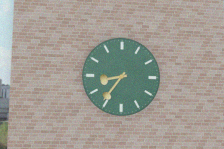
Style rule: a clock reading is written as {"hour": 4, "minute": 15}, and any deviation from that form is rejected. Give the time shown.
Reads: {"hour": 8, "minute": 36}
